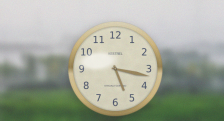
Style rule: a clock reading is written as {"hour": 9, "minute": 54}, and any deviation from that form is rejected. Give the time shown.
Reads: {"hour": 5, "minute": 17}
